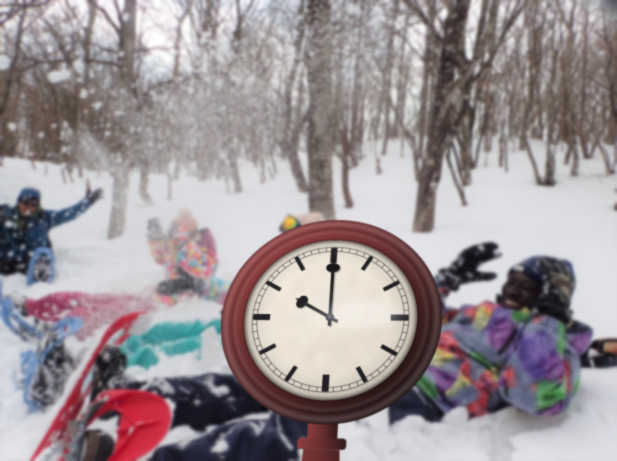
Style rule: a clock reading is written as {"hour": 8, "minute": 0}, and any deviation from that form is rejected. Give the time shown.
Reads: {"hour": 10, "minute": 0}
